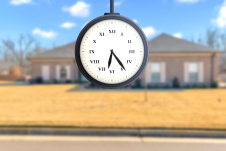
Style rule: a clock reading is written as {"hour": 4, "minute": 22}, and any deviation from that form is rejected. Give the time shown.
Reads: {"hour": 6, "minute": 24}
